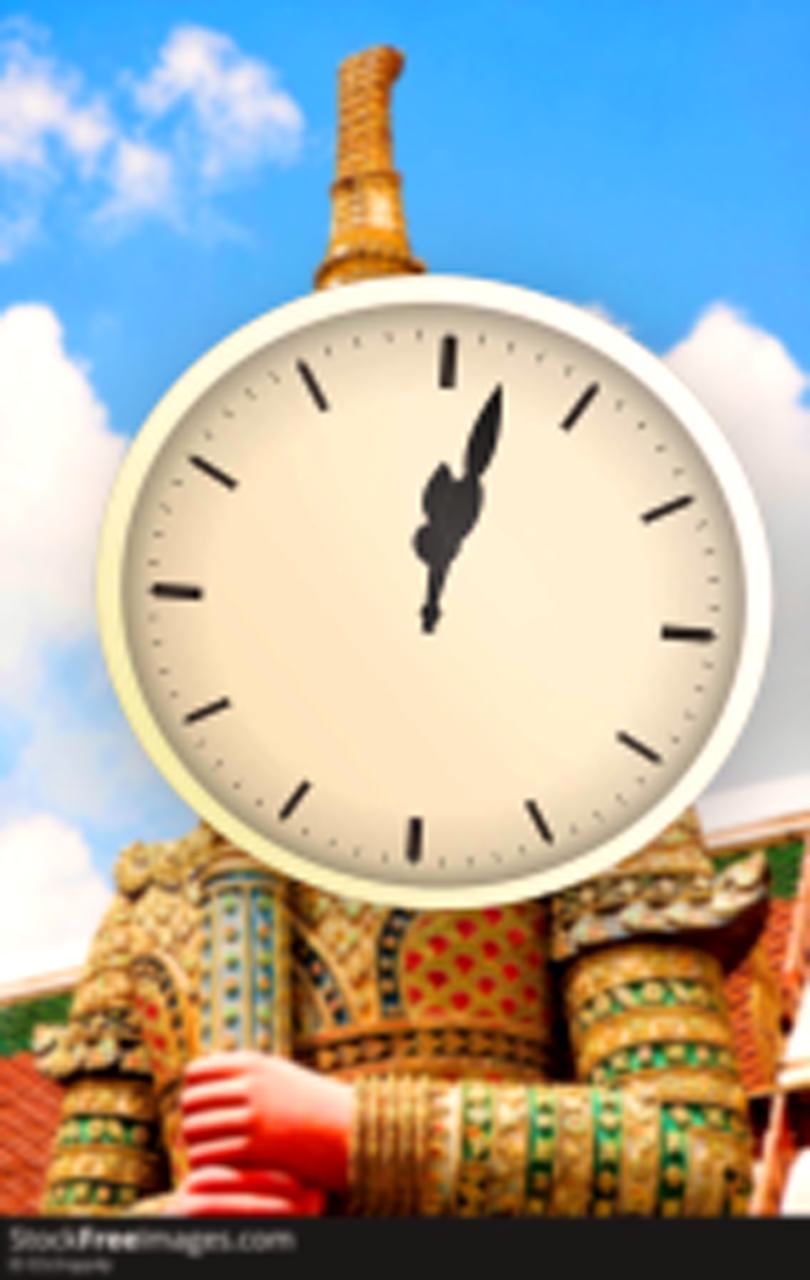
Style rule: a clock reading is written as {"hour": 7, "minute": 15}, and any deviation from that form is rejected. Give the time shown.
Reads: {"hour": 12, "minute": 2}
